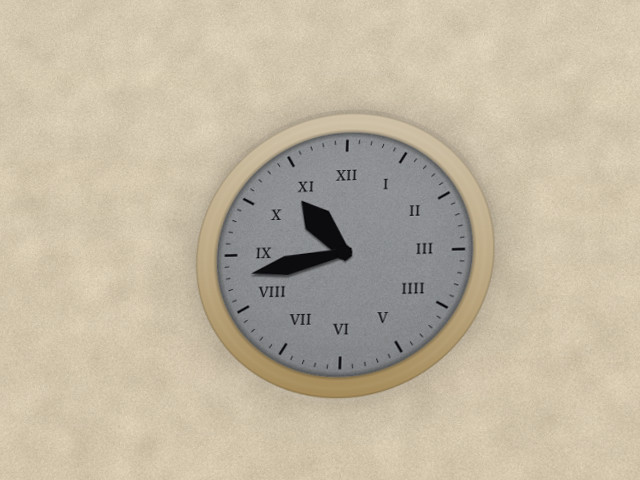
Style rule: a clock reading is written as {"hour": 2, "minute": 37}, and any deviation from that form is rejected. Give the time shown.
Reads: {"hour": 10, "minute": 43}
